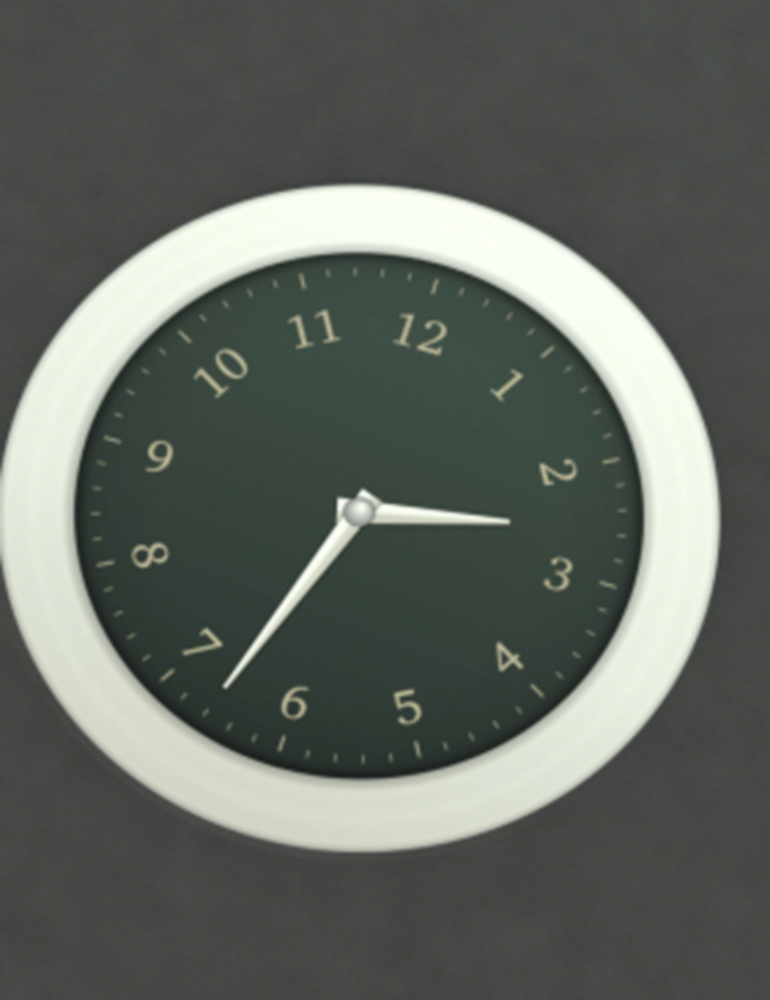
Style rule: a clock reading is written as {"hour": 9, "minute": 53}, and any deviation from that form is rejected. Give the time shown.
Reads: {"hour": 2, "minute": 33}
